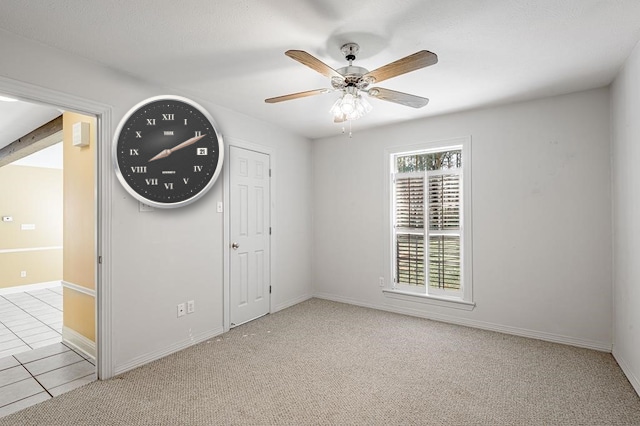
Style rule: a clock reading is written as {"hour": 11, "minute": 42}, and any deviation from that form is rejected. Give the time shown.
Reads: {"hour": 8, "minute": 11}
